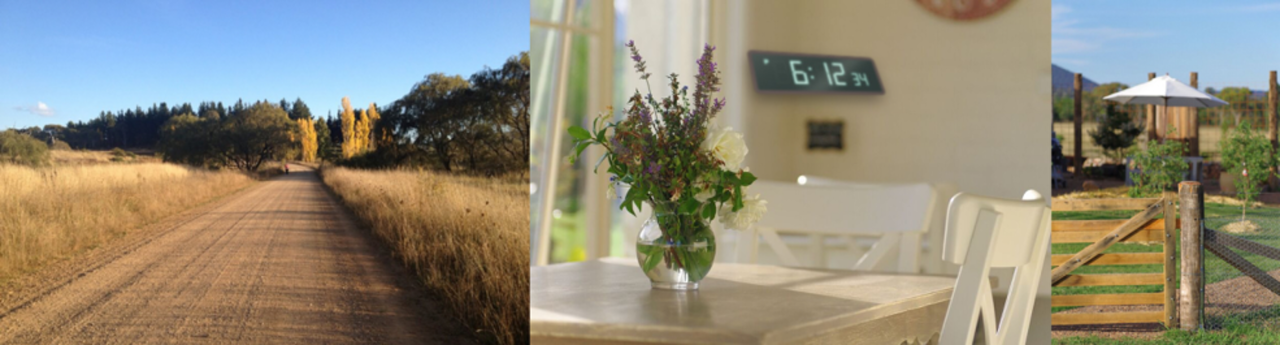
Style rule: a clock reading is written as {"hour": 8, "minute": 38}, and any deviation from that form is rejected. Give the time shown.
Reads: {"hour": 6, "minute": 12}
